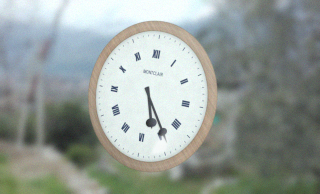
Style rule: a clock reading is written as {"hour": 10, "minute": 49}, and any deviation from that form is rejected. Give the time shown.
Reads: {"hour": 5, "minute": 24}
